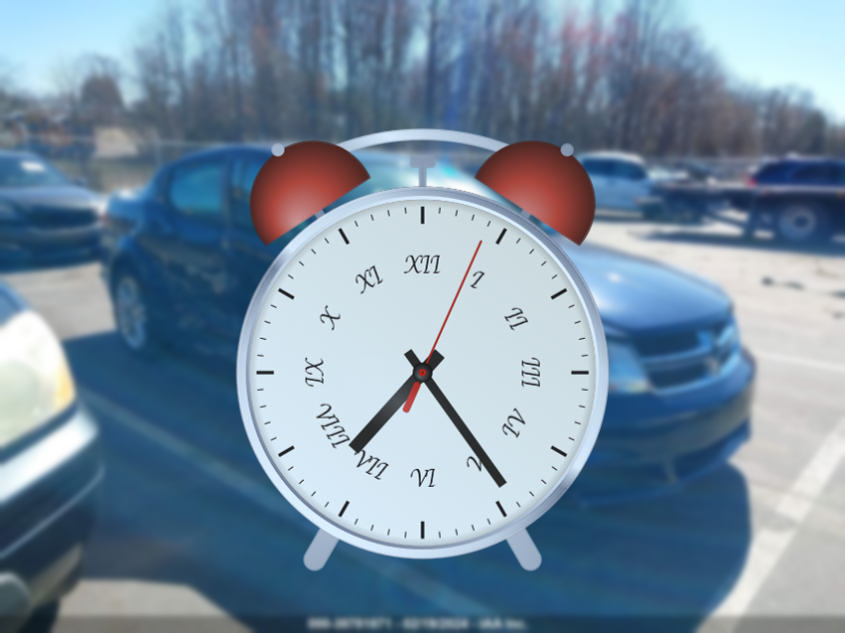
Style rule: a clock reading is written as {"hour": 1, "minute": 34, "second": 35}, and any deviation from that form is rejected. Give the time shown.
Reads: {"hour": 7, "minute": 24, "second": 4}
